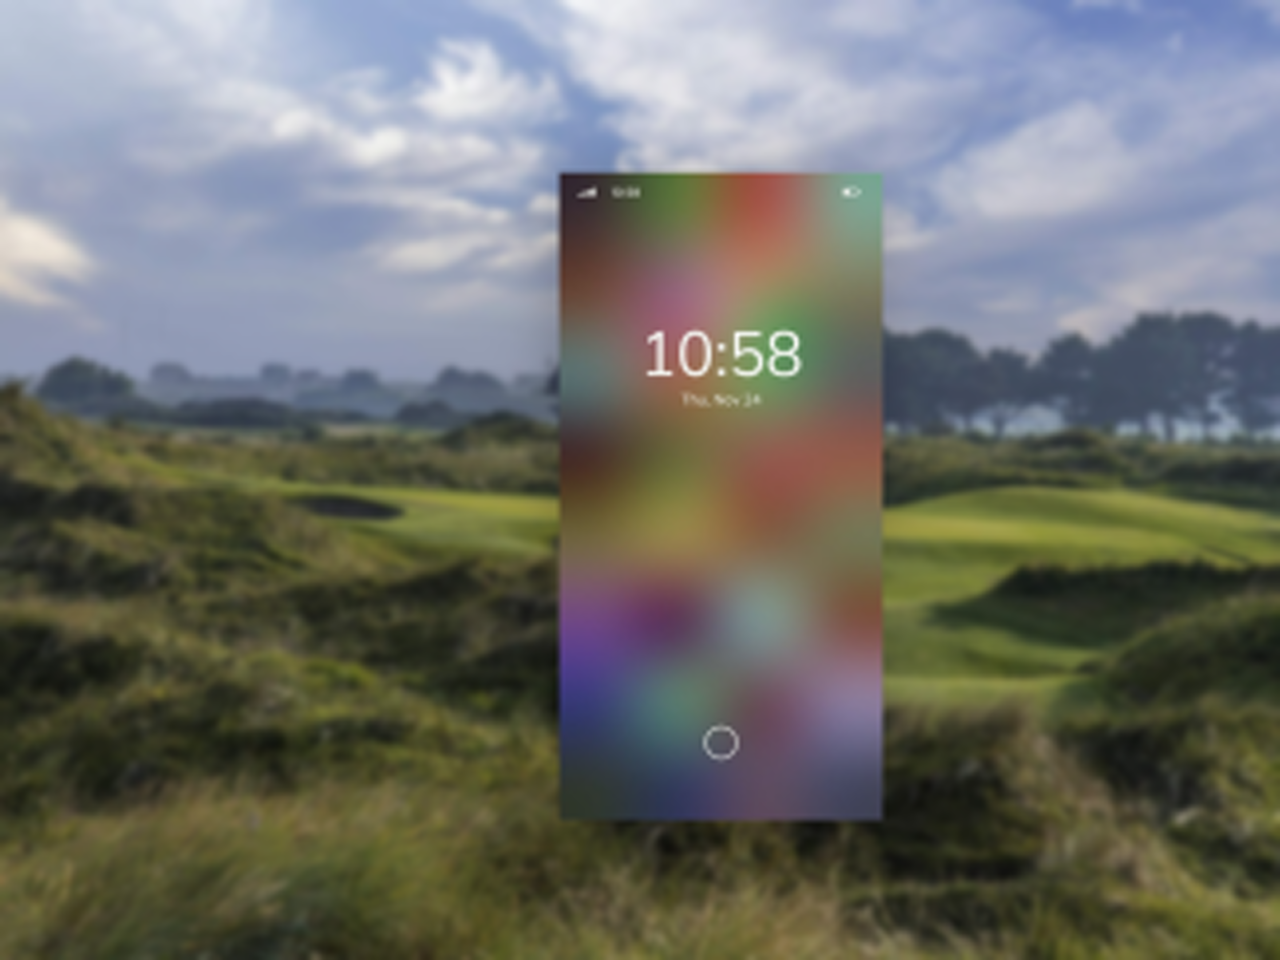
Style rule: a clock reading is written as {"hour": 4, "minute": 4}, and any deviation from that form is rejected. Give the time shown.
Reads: {"hour": 10, "minute": 58}
